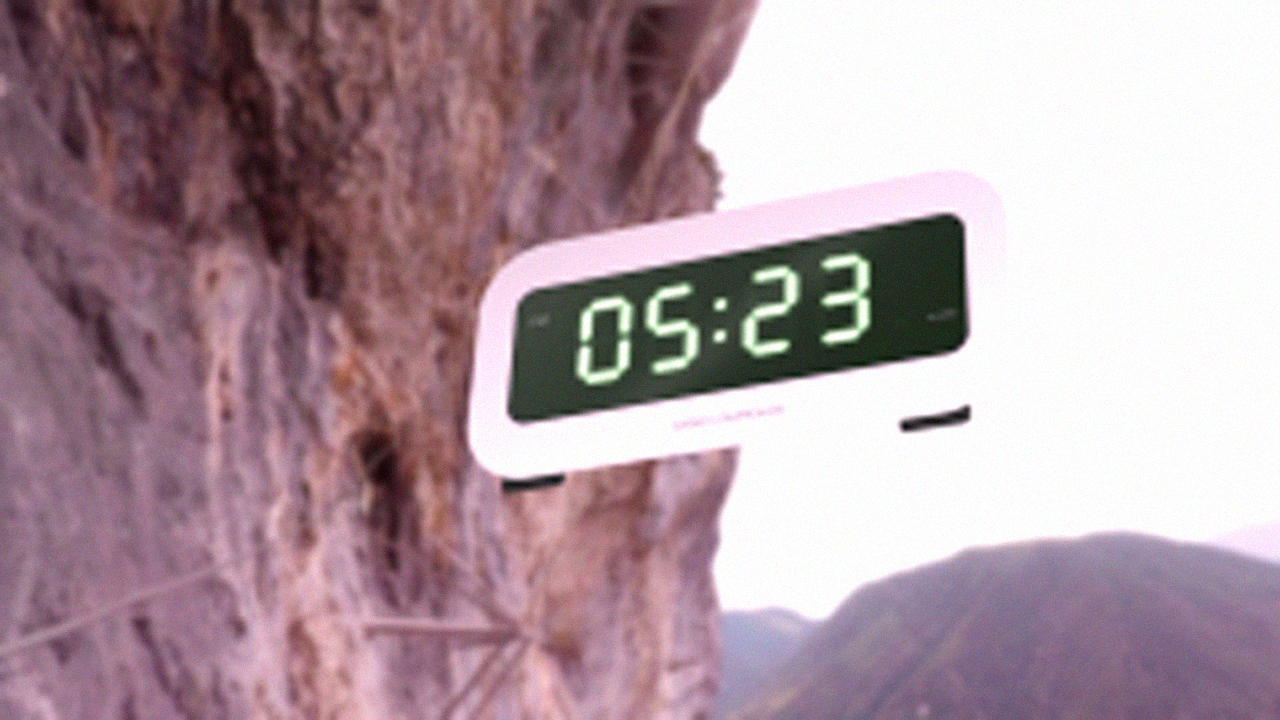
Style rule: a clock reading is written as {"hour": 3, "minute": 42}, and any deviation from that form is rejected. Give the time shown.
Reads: {"hour": 5, "minute": 23}
